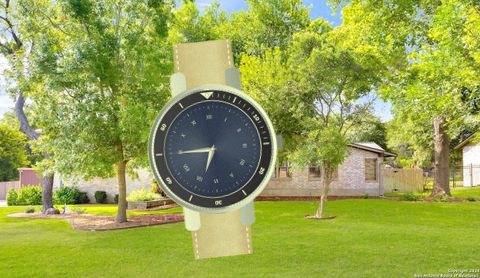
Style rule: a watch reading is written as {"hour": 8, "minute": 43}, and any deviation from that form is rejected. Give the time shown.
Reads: {"hour": 6, "minute": 45}
